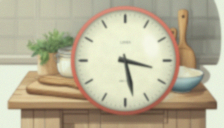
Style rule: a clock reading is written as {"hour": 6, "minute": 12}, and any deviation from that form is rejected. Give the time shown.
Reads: {"hour": 3, "minute": 28}
